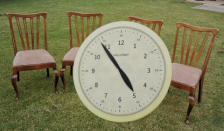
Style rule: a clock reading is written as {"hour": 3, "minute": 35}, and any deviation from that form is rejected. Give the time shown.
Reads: {"hour": 4, "minute": 54}
